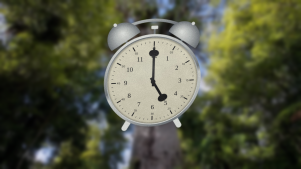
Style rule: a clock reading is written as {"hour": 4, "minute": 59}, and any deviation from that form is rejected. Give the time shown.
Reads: {"hour": 5, "minute": 0}
